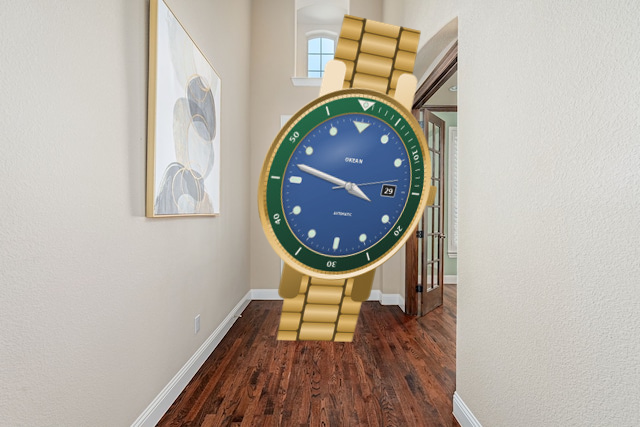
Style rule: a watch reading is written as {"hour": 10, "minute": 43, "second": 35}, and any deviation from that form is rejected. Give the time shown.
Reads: {"hour": 3, "minute": 47, "second": 13}
